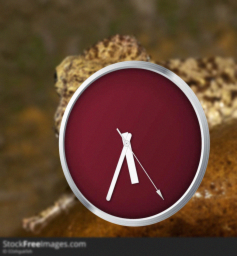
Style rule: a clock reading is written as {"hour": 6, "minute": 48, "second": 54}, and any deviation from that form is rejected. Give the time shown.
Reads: {"hour": 5, "minute": 33, "second": 24}
